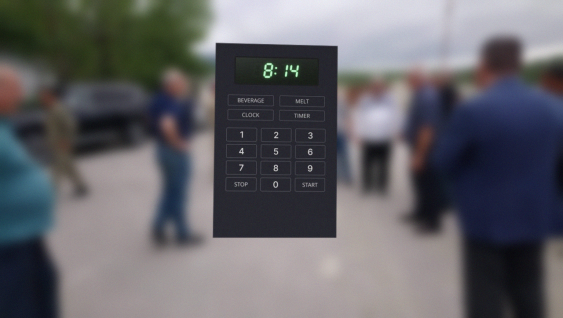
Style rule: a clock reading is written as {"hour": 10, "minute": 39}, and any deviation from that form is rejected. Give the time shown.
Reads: {"hour": 8, "minute": 14}
